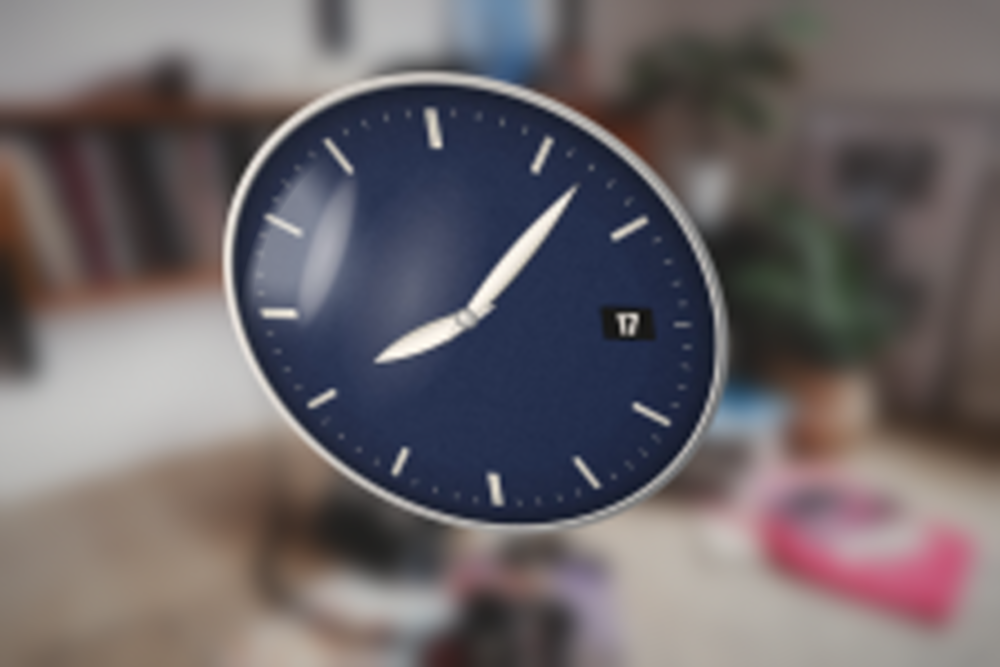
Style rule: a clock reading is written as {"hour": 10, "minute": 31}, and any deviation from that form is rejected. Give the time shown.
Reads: {"hour": 8, "minute": 7}
